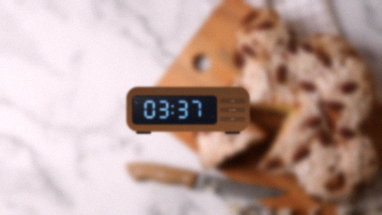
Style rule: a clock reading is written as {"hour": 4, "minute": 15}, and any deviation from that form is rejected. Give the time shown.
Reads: {"hour": 3, "minute": 37}
